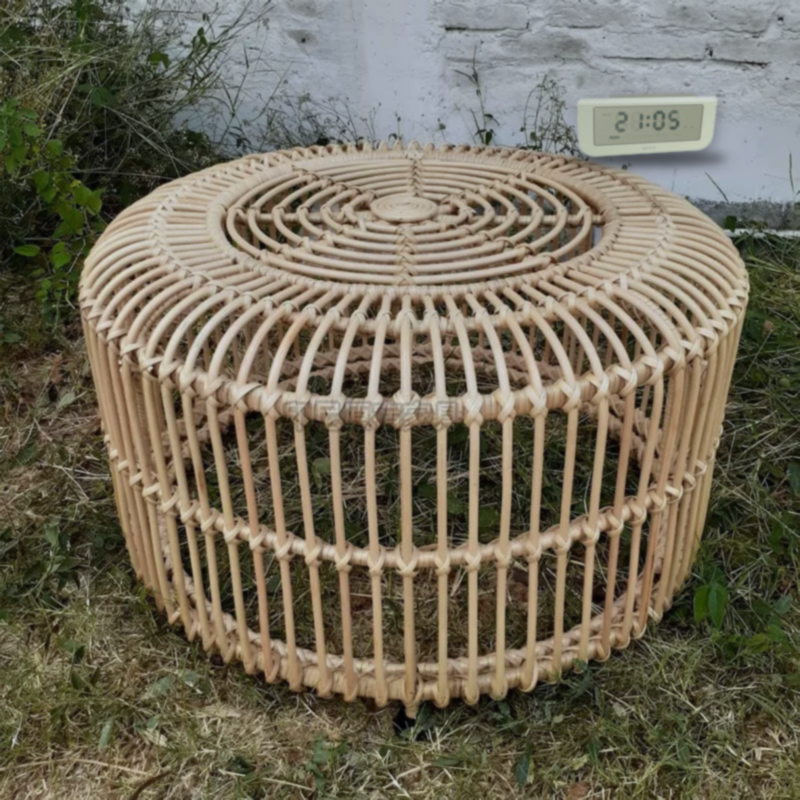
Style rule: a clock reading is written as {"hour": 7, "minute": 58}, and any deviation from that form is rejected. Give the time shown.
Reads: {"hour": 21, "minute": 5}
